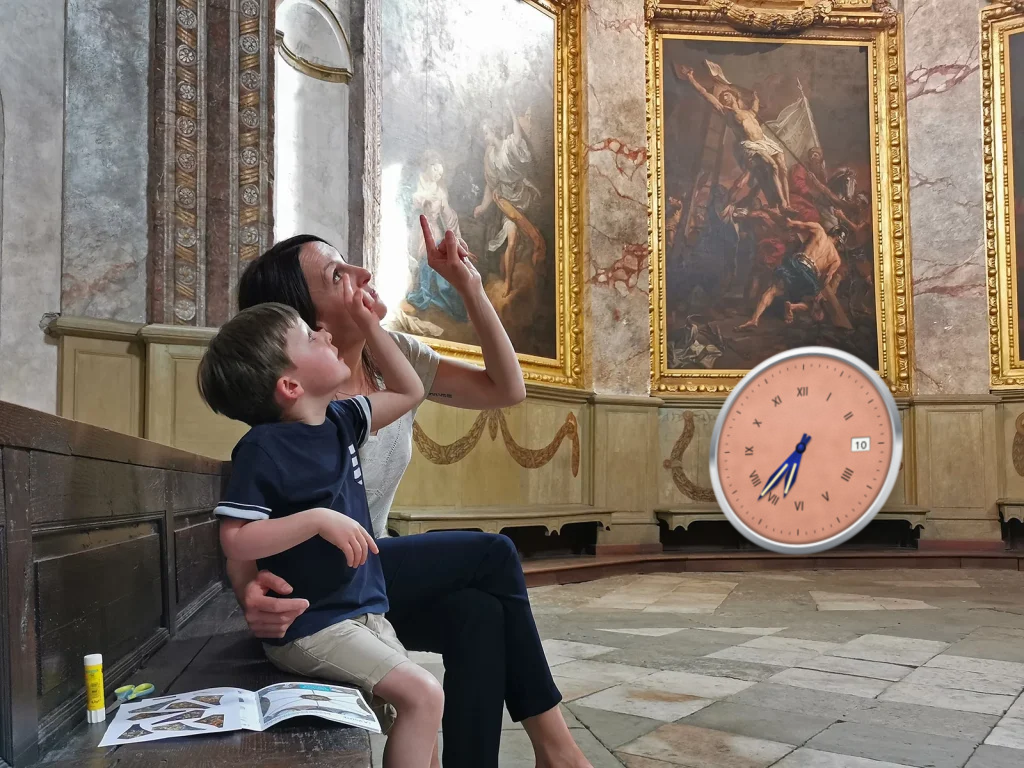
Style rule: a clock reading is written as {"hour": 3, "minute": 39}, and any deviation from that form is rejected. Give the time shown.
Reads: {"hour": 6, "minute": 37}
